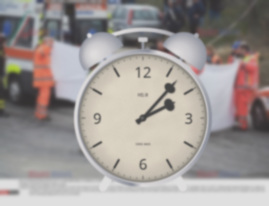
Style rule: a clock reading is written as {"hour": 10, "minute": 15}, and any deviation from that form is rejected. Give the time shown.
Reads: {"hour": 2, "minute": 7}
